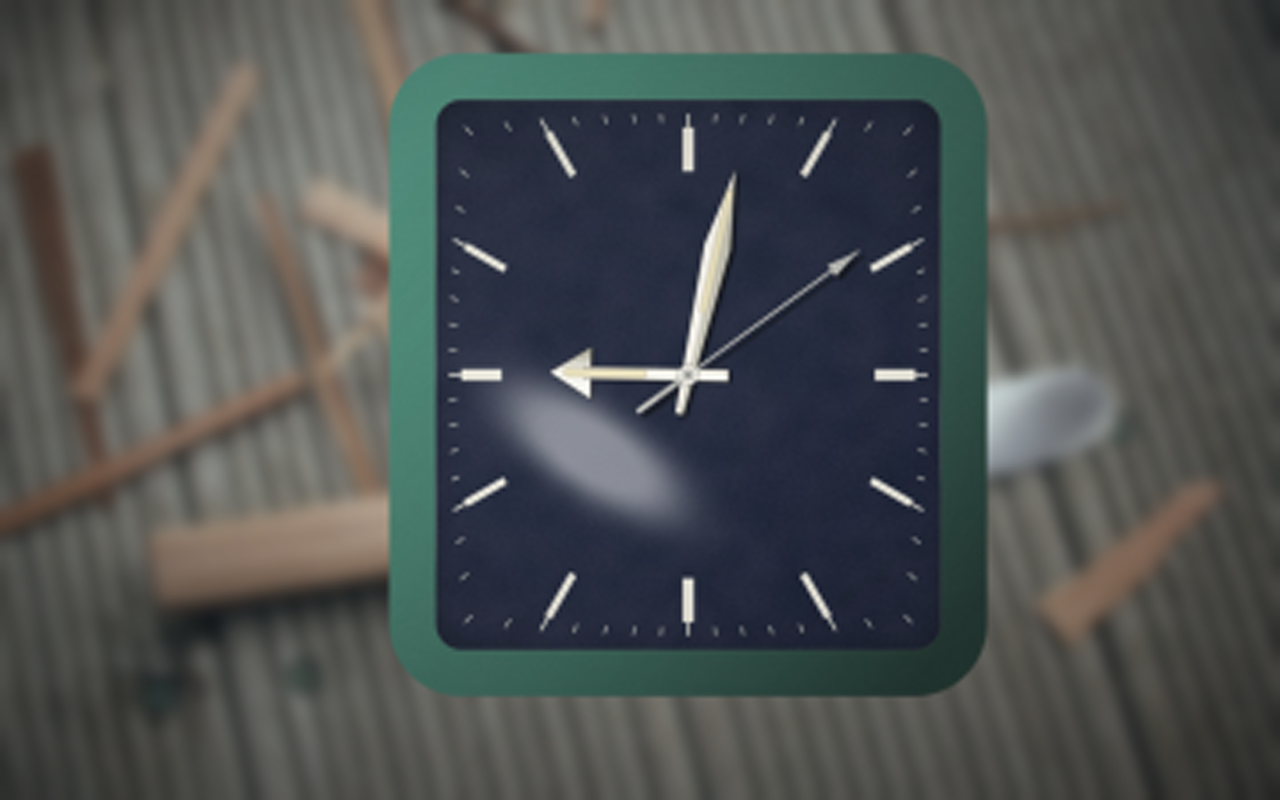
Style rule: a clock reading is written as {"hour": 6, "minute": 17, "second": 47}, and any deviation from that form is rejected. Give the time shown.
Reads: {"hour": 9, "minute": 2, "second": 9}
